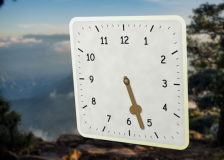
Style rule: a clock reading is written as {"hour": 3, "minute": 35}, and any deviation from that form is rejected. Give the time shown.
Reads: {"hour": 5, "minute": 27}
